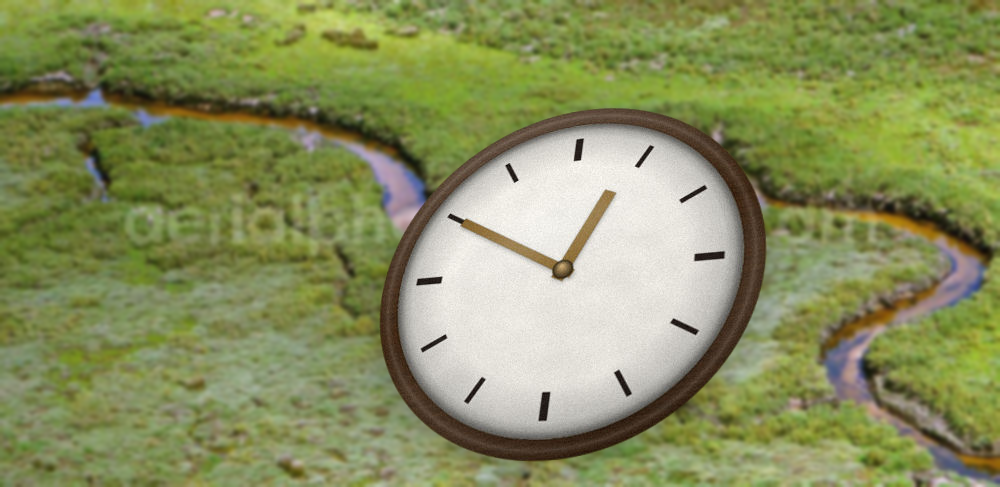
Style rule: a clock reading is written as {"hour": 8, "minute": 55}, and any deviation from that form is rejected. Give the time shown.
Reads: {"hour": 12, "minute": 50}
